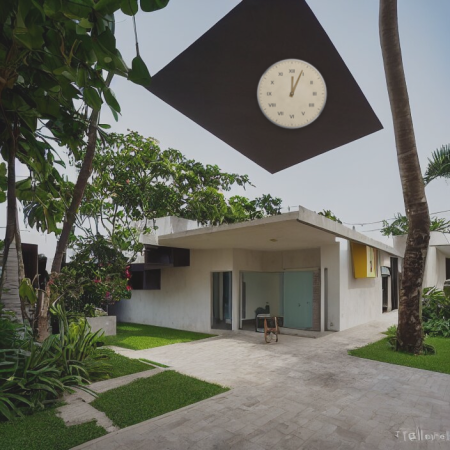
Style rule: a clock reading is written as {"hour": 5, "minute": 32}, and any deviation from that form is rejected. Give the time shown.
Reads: {"hour": 12, "minute": 4}
